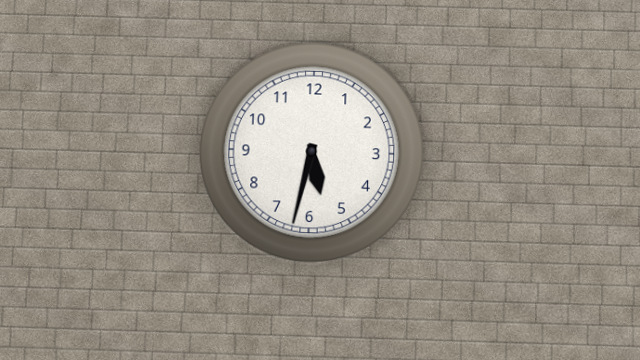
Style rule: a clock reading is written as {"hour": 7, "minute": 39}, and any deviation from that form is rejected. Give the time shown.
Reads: {"hour": 5, "minute": 32}
